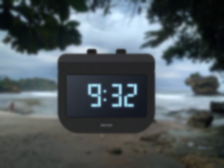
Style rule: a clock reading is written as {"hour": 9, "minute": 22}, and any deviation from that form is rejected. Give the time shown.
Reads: {"hour": 9, "minute": 32}
